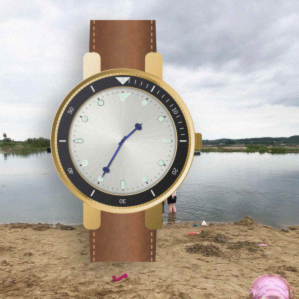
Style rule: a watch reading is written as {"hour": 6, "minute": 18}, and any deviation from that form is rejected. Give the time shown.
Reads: {"hour": 1, "minute": 35}
